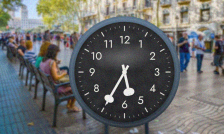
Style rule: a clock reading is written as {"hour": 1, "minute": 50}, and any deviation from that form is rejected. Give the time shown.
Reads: {"hour": 5, "minute": 35}
